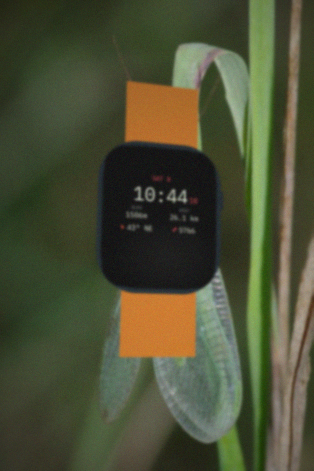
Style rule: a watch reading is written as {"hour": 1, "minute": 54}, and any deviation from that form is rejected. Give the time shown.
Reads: {"hour": 10, "minute": 44}
